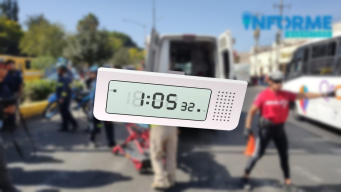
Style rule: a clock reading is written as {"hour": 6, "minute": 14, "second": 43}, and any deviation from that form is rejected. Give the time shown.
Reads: {"hour": 1, "minute": 5, "second": 32}
